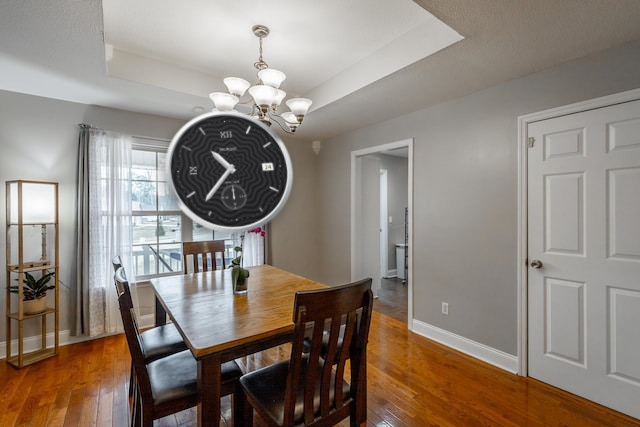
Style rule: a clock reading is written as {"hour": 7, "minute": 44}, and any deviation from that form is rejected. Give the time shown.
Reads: {"hour": 10, "minute": 37}
